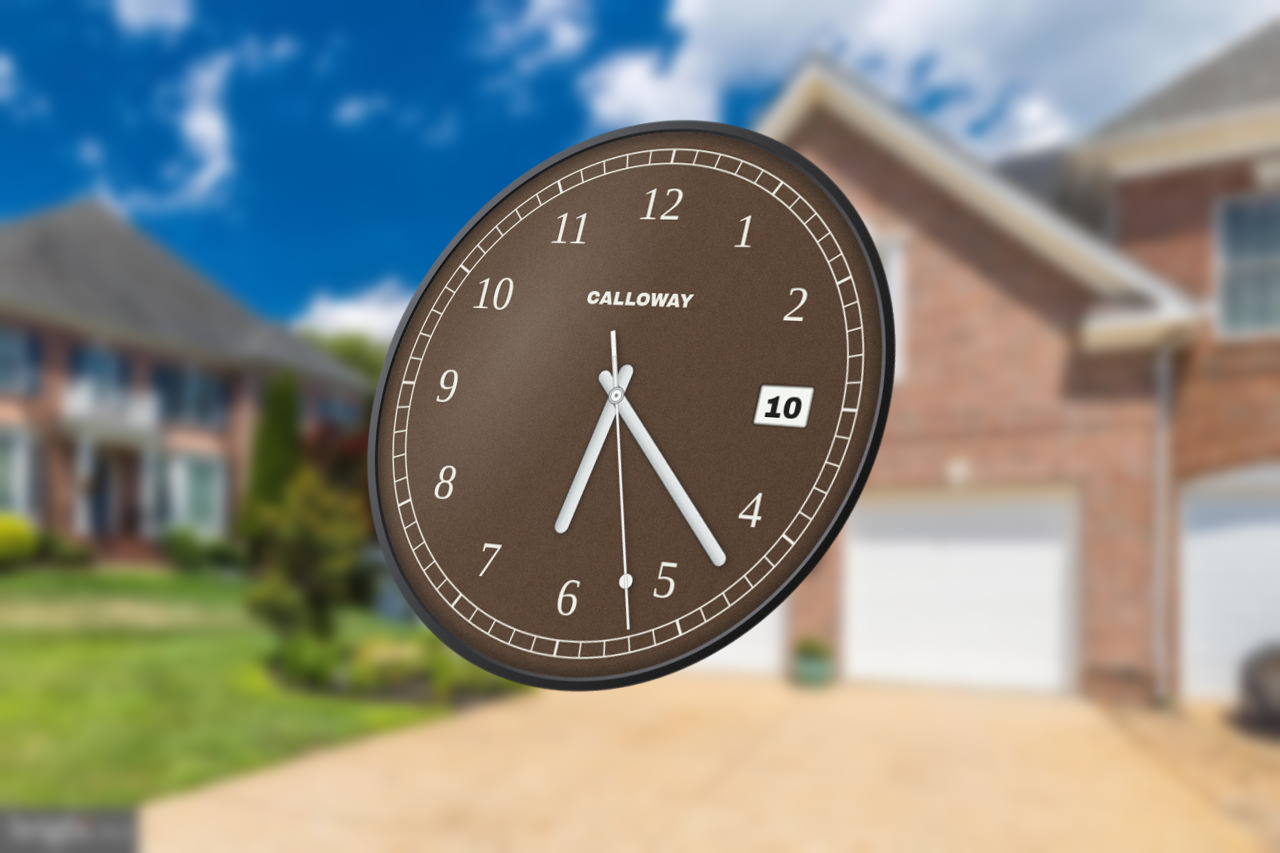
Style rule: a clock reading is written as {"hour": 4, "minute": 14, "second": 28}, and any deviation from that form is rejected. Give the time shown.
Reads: {"hour": 6, "minute": 22, "second": 27}
